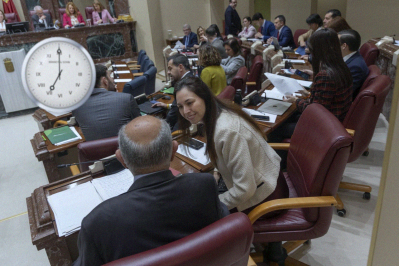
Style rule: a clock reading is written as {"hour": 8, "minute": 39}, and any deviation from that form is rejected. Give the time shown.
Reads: {"hour": 7, "minute": 0}
